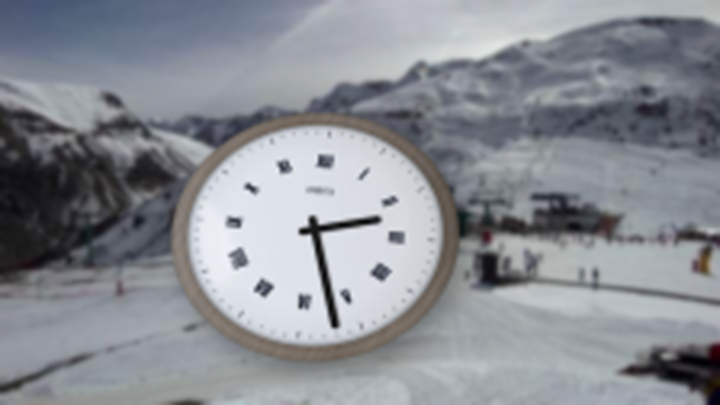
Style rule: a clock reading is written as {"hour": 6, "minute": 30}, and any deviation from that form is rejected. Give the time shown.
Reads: {"hour": 2, "minute": 27}
